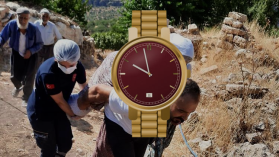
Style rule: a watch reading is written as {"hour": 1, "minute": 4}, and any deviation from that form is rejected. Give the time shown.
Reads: {"hour": 9, "minute": 58}
